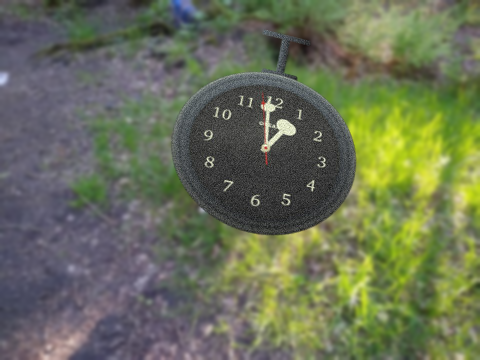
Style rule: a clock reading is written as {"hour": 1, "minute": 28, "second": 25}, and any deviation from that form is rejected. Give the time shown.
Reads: {"hour": 12, "minute": 58, "second": 58}
